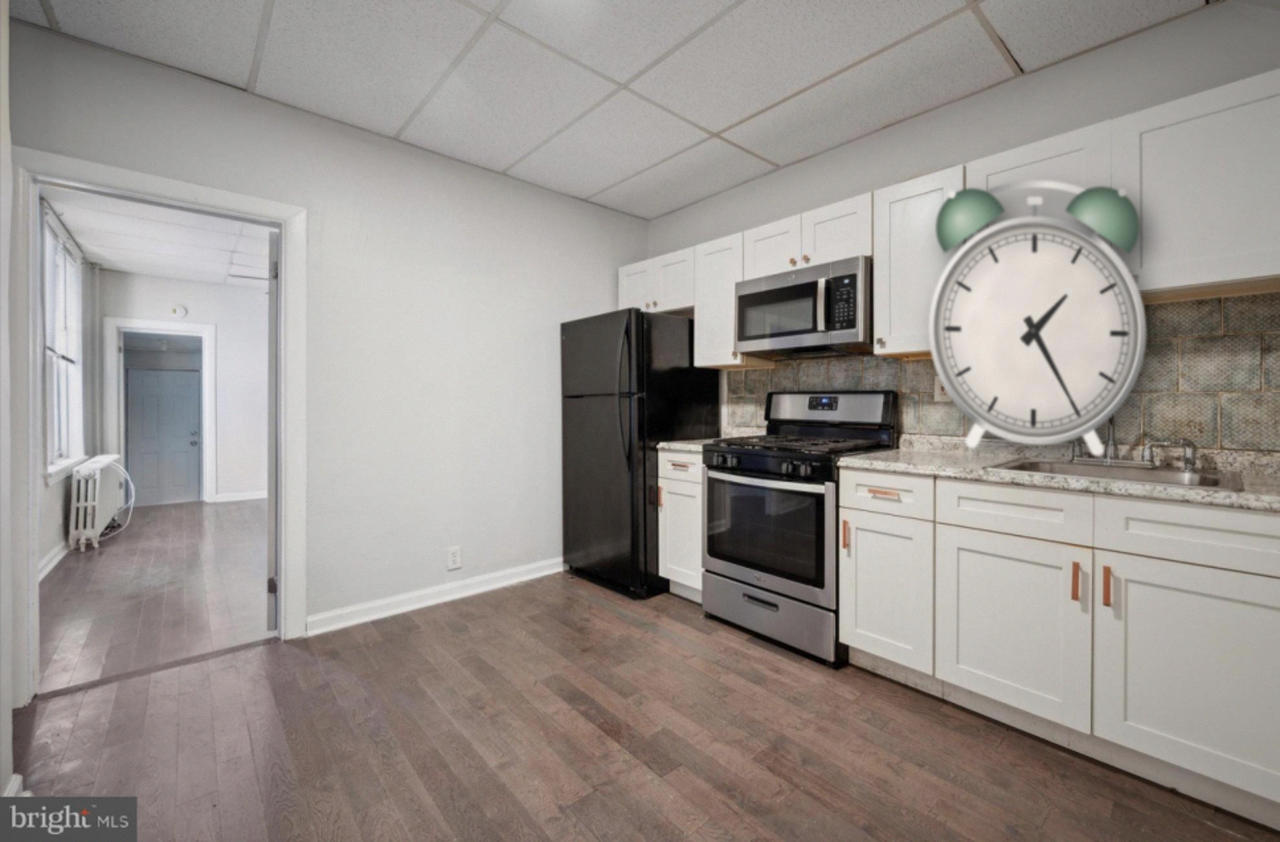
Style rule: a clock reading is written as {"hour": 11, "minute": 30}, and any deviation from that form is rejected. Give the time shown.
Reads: {"hour": 1, "minute": 25}
